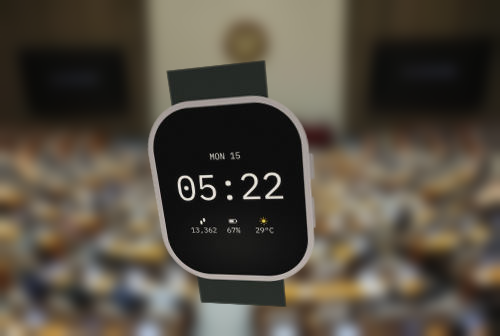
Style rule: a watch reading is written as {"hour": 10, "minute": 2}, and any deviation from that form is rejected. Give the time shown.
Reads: {"hour": 5, "minute": 22}
